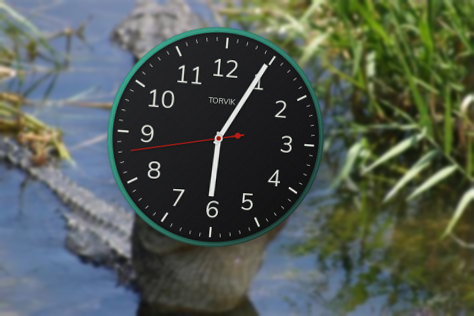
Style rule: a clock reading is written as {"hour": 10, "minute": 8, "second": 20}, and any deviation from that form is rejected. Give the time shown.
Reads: {"hour": 6, "minute": 4, "second": 43}
